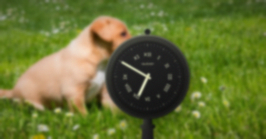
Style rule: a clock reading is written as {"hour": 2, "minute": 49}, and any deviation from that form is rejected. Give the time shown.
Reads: {"hour": 6, "minute": 50}
